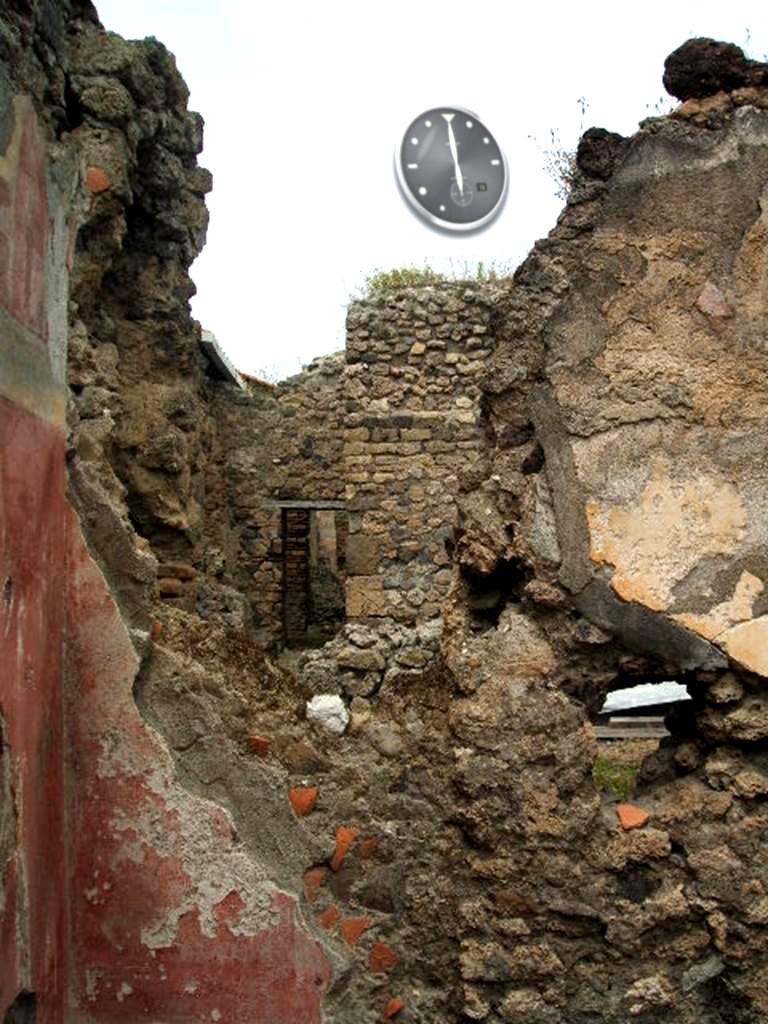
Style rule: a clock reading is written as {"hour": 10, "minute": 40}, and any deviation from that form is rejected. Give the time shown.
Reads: {"hour": 6, "minute": 0}
